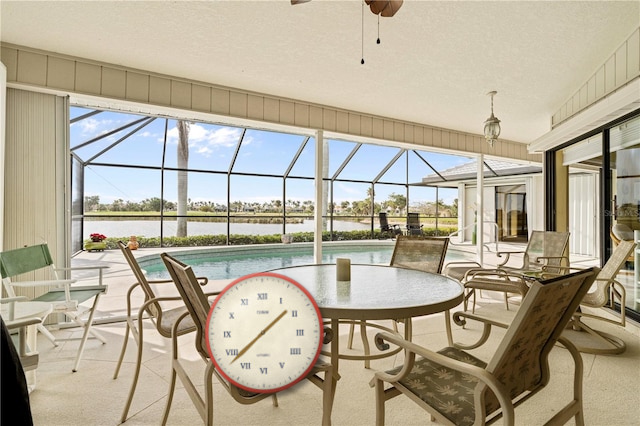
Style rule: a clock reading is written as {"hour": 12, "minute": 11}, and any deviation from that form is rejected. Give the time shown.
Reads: {"hour": 1, "minute": 38}
